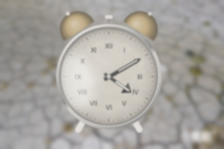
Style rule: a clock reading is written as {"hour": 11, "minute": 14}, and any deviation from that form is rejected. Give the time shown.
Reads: {"hour": 4, "minute": 10}
